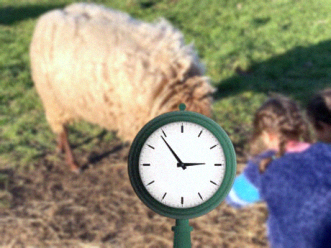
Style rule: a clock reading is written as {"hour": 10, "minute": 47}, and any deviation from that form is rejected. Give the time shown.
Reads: {"hour": 2, "minute": 54}
